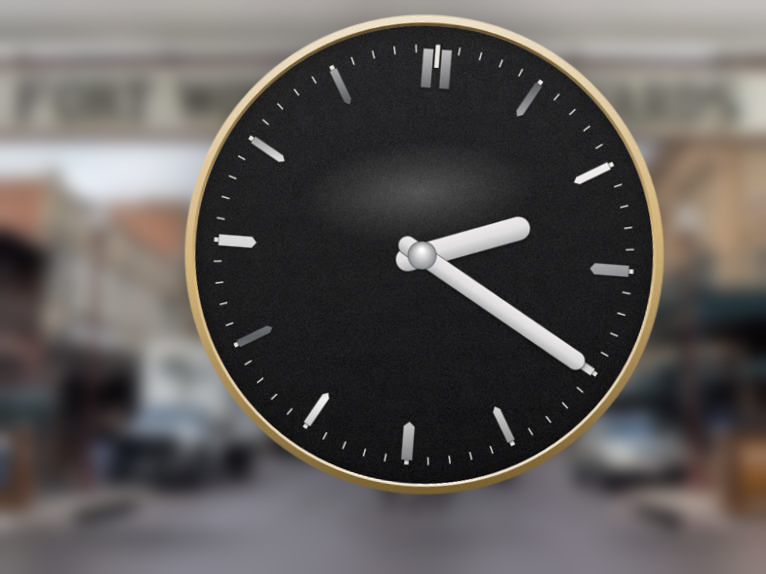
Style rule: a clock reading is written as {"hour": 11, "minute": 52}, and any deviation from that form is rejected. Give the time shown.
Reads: {"hour": 2, "minute": 20}
